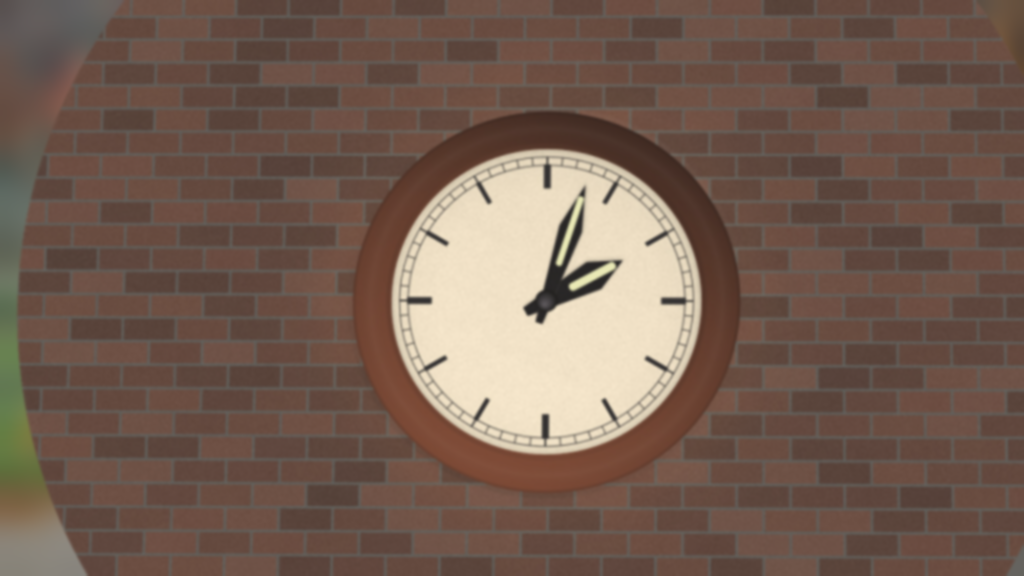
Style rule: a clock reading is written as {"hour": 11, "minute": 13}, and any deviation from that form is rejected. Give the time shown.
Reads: {"hour": 2, "minute": 3}
